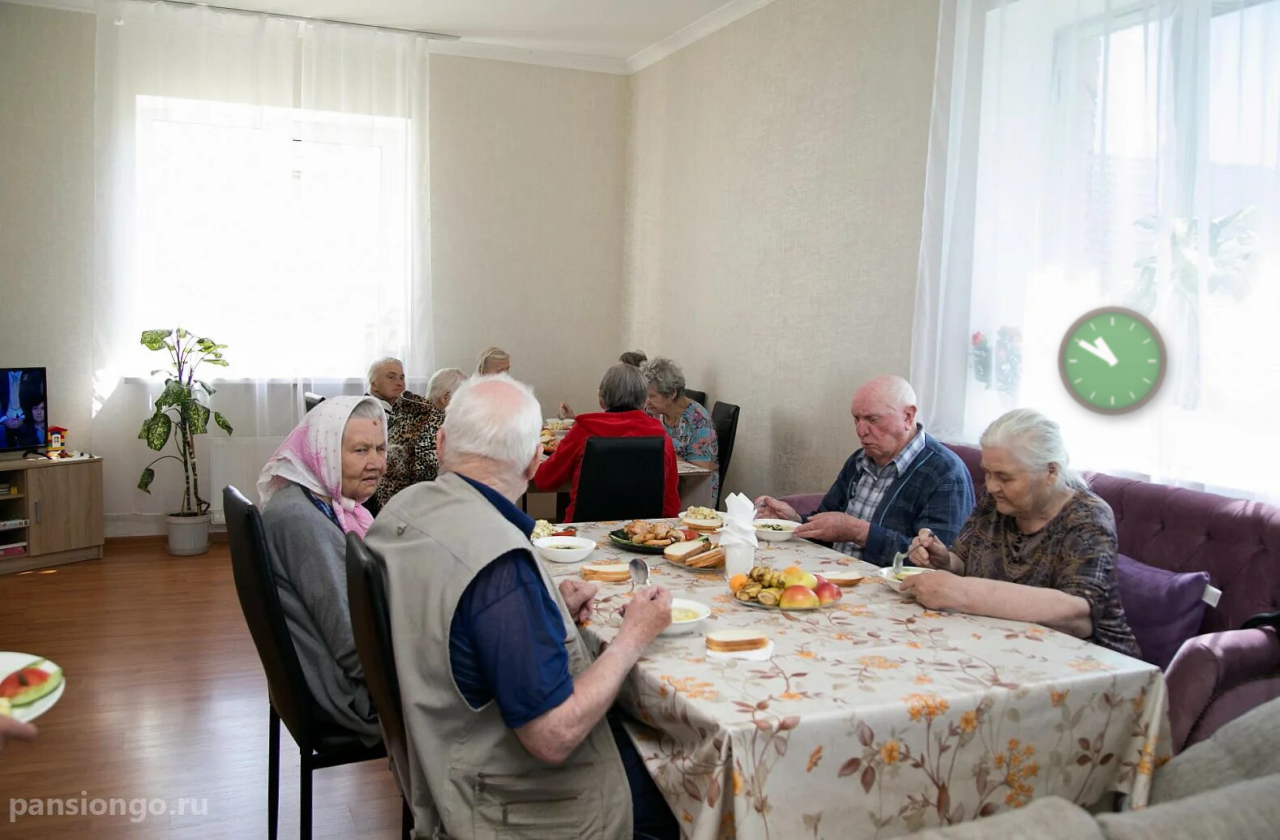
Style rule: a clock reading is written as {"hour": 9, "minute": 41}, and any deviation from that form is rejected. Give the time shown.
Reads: {"hour": 10, "minute": 50}
